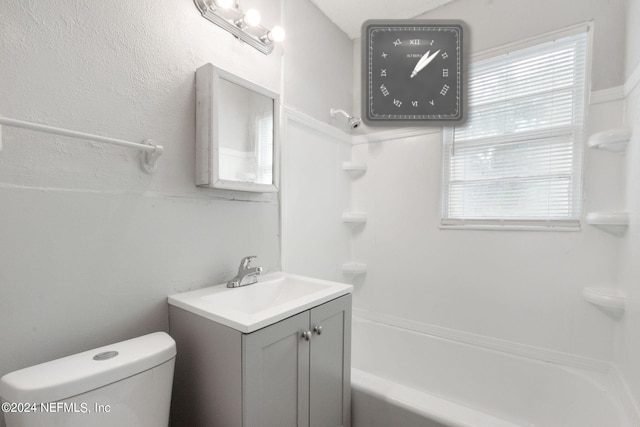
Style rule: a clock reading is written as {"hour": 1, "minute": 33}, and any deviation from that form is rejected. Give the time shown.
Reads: {"hour": 1, "minute": 8}
